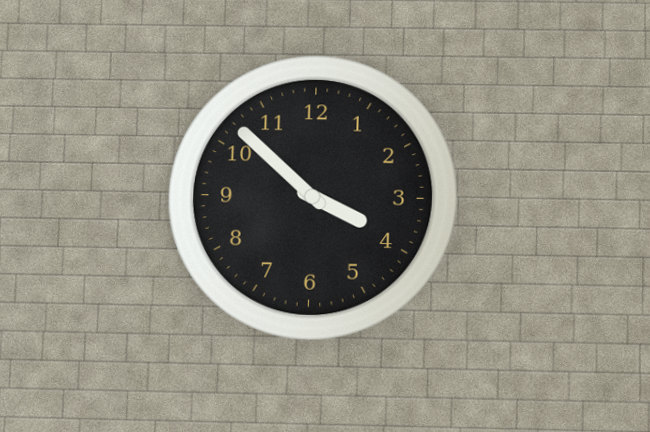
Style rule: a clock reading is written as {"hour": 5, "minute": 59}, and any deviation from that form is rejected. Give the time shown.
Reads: {"hour": 3, "minute": 52}
